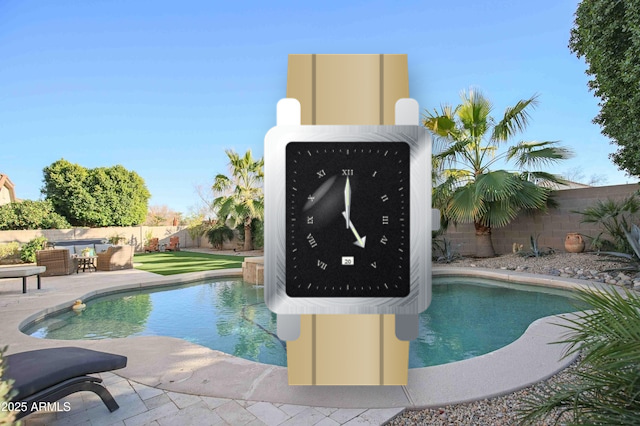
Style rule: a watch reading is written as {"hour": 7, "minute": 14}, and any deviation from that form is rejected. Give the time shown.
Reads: {"hour": 5, "minute": 0}
